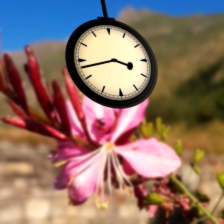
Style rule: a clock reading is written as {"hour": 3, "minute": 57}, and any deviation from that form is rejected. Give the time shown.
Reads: {"hour": 3, "minute": 43}
